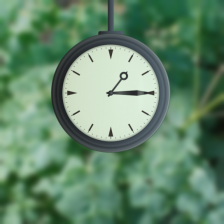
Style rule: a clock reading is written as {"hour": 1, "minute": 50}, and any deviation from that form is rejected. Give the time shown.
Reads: {"hour": 1, "minute": 15}
